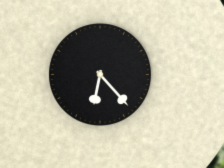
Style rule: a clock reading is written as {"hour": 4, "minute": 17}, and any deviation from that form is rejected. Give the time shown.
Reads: {"hour": 6, "minute": 23}
